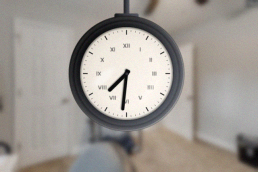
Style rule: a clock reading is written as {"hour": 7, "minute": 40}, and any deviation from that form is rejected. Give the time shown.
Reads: {"hour": 7, "minute": 31}
